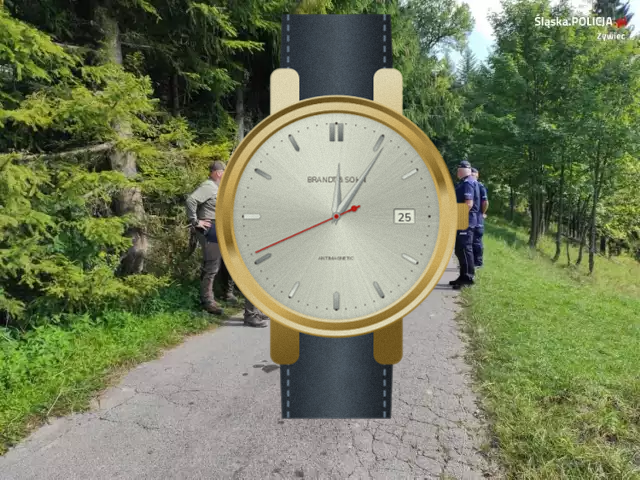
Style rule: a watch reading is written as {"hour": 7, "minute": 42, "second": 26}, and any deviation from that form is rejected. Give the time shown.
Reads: {"hour": 12, "minute": 5, "second": 41}
